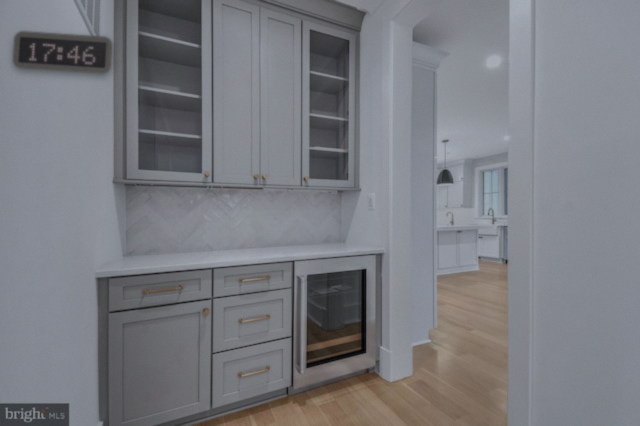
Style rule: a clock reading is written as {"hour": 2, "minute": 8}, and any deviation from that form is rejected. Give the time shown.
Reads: {"hour": 17, "minute": 46}
